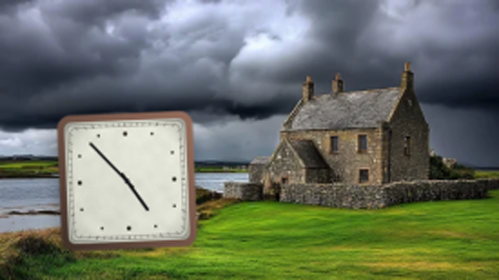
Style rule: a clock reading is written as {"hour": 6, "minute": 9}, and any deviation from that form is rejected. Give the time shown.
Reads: {"hour": 4, "minute": 53}
